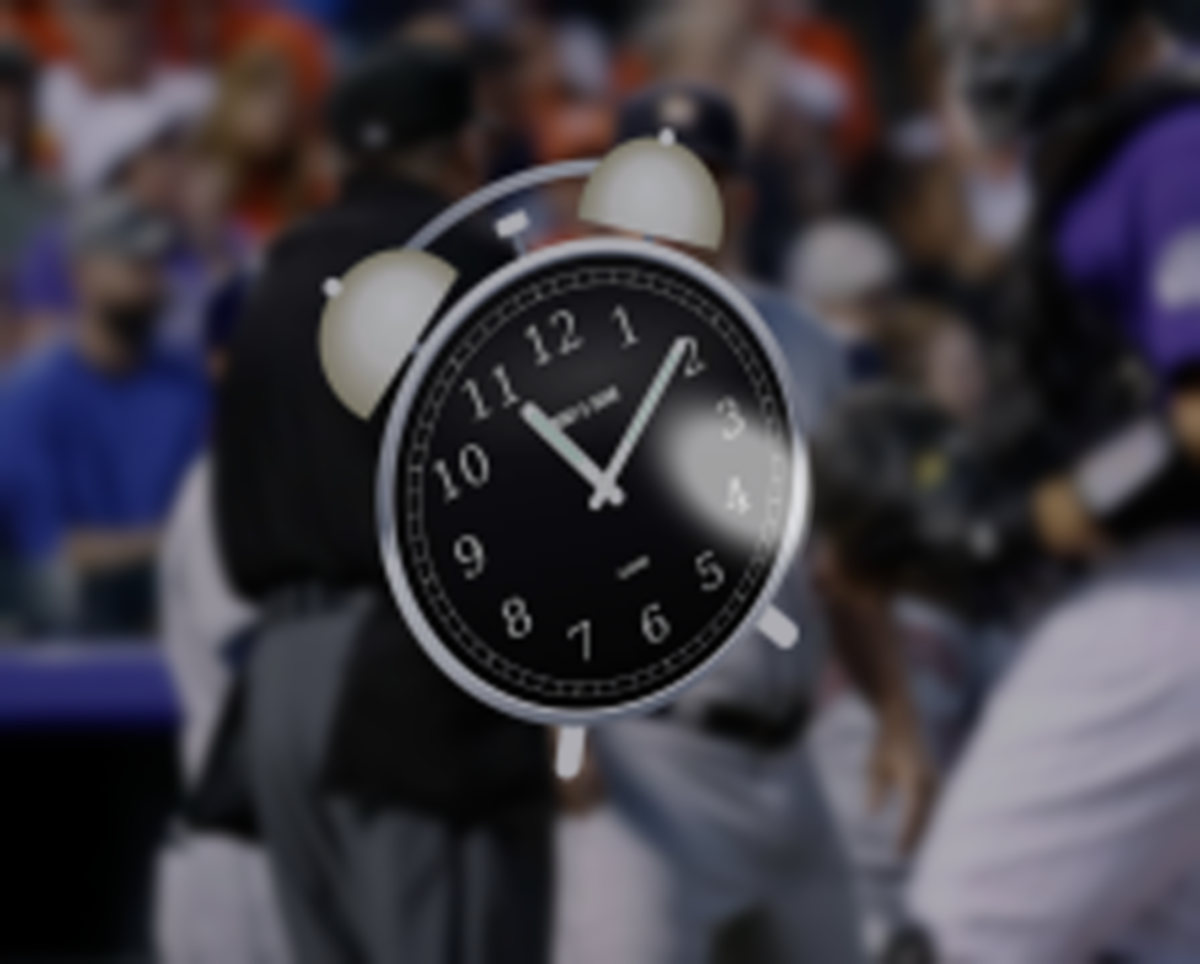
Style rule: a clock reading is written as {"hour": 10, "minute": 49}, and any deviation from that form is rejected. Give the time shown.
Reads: {"hour": 11, "minute": 9}
